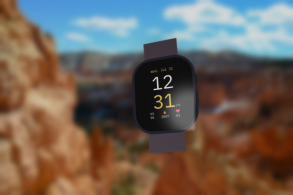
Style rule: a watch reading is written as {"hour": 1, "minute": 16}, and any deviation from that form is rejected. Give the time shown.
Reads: {"hour": 12, "minute": 31}
